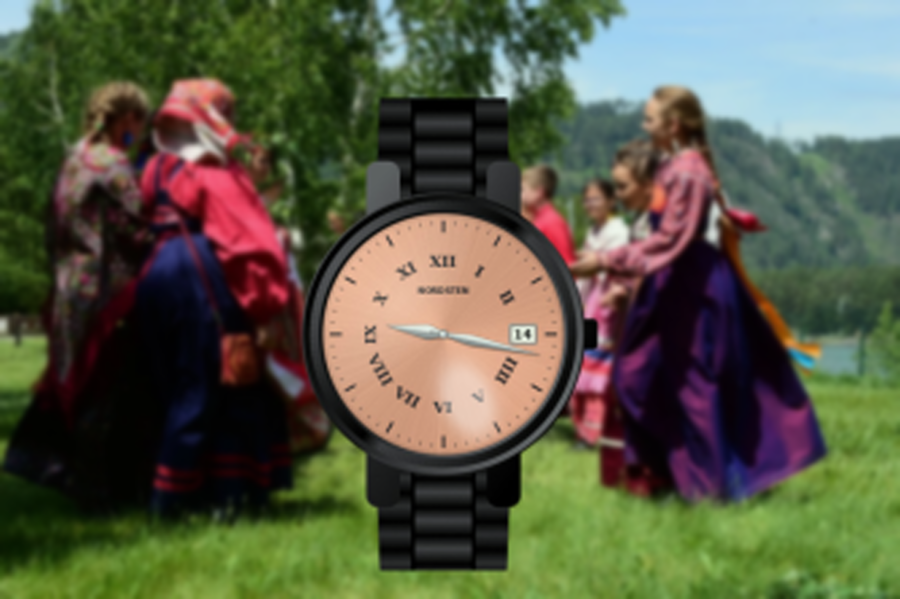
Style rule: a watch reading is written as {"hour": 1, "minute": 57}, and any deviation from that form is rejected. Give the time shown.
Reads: {"hour": 9, "minute": 17}
